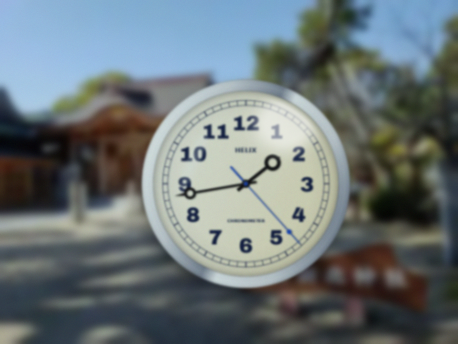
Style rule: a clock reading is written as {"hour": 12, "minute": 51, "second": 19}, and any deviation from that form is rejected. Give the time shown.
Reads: {"hour": 1, "minute": 43, "second": 23}
